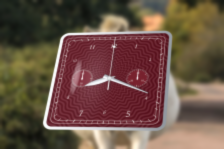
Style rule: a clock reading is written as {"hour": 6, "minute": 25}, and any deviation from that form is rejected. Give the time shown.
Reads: {"hour": 8, "minute": 19}
